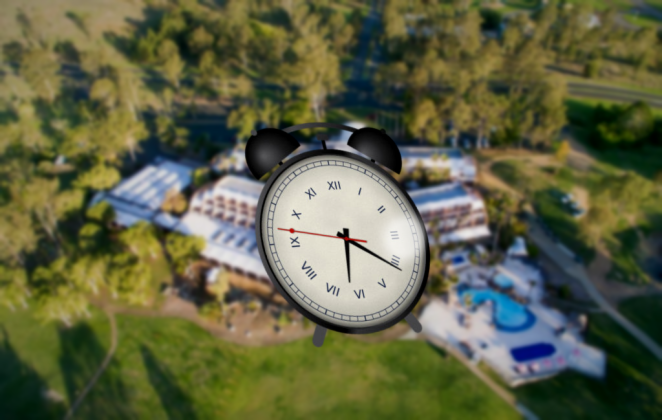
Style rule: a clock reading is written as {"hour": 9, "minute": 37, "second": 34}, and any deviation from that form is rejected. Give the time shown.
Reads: {"hour": 6, "minute": 20, "second": 47}
